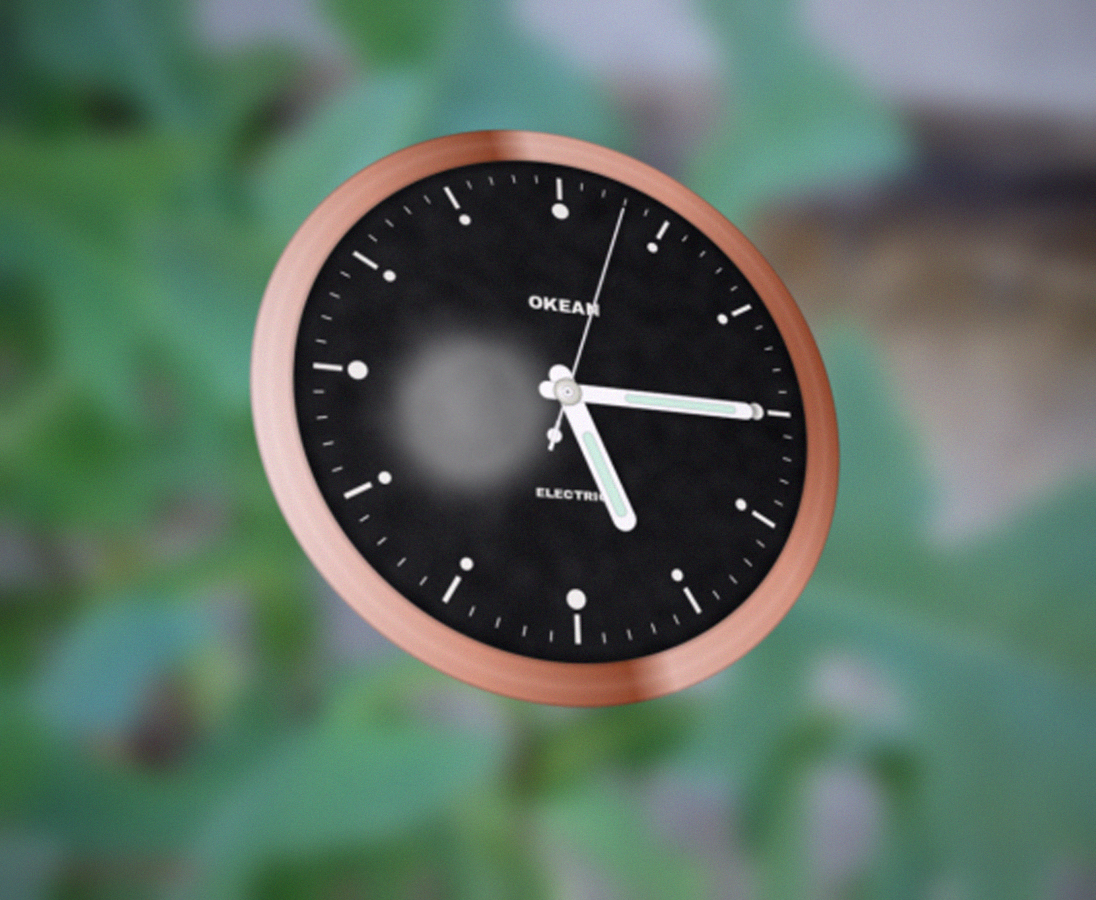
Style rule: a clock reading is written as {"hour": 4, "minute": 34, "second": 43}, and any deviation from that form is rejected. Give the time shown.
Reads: {"hour": 5, "minute": 15, "second": 3}
